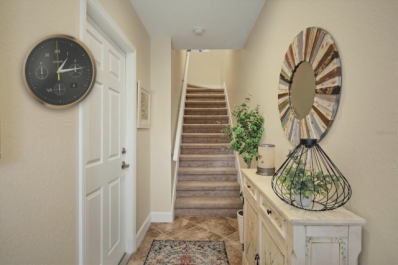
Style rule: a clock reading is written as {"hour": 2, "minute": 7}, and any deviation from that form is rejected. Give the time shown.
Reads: {"hour": 1, "minute": 14}
